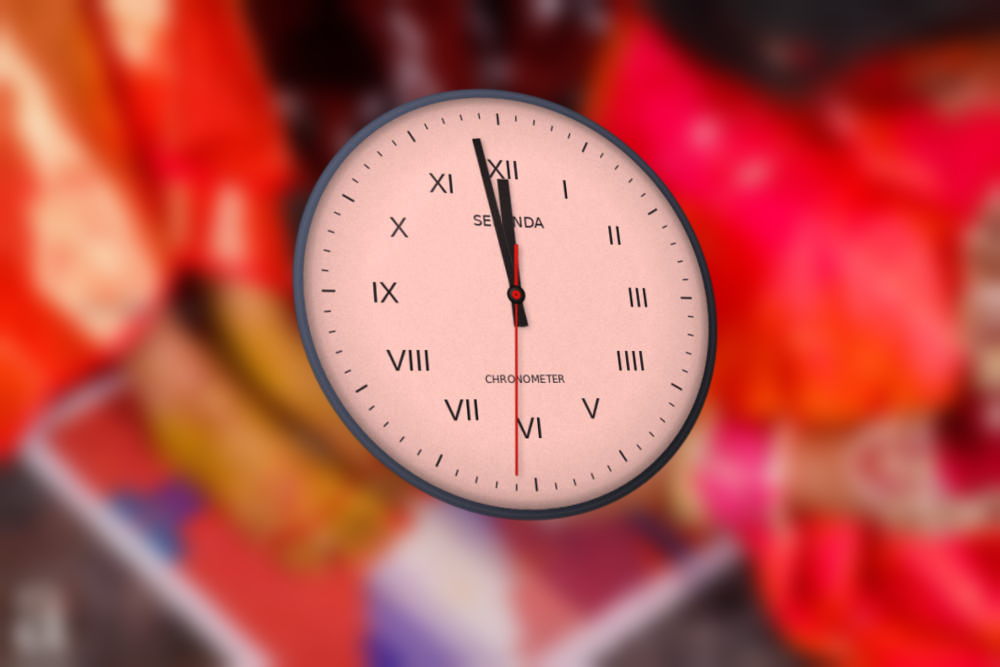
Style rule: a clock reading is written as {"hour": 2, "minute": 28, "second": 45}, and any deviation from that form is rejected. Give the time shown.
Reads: {"hour": 11, "minute": 58, "second": 31}
